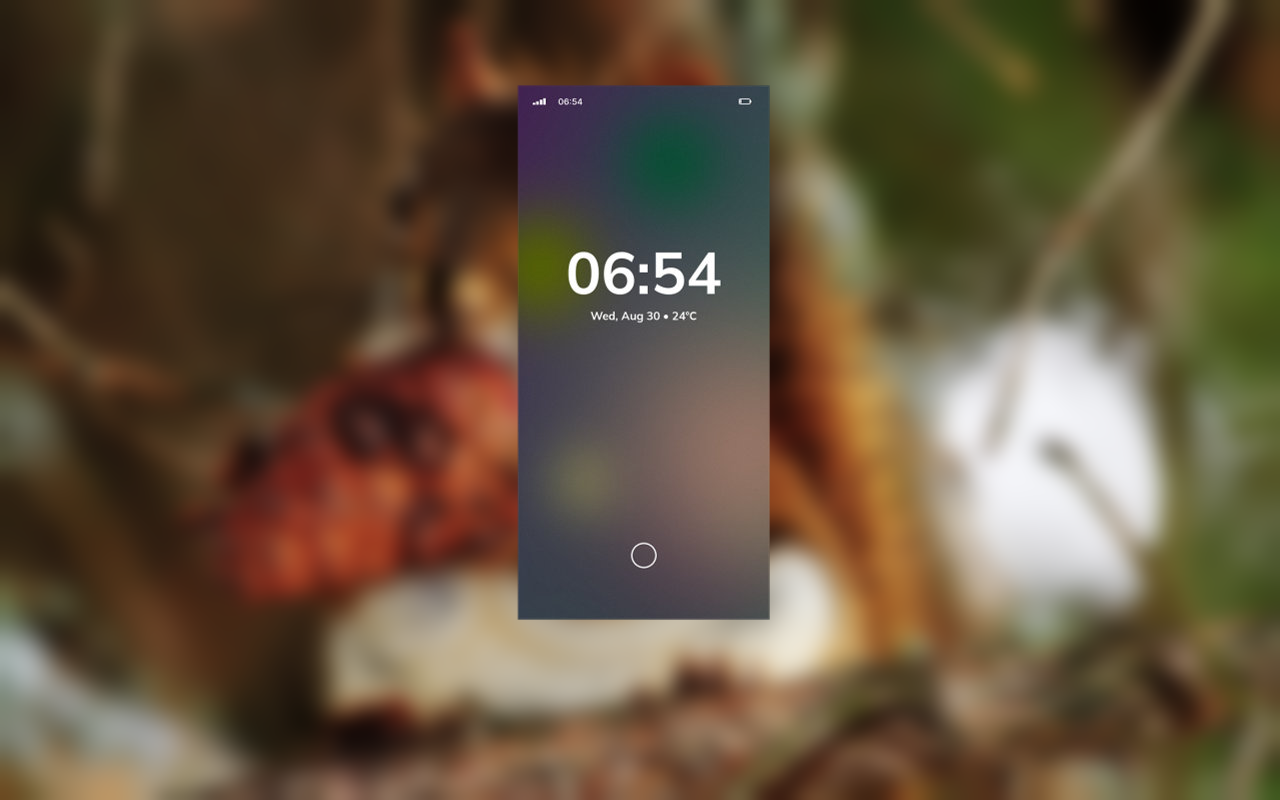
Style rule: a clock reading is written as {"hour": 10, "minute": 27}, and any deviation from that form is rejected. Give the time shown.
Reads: {"hour": 6, "minute": 54}
